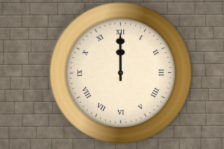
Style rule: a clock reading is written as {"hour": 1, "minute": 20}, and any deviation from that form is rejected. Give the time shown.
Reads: {"hour": 12, "minute": 0}
